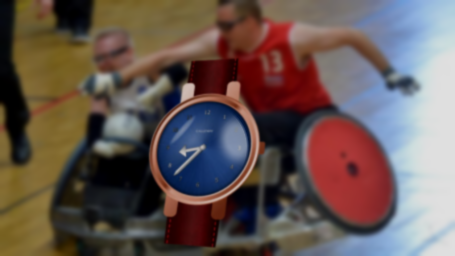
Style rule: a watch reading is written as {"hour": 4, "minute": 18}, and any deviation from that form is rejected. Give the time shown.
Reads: {"hour": 8, "minute": 37}
